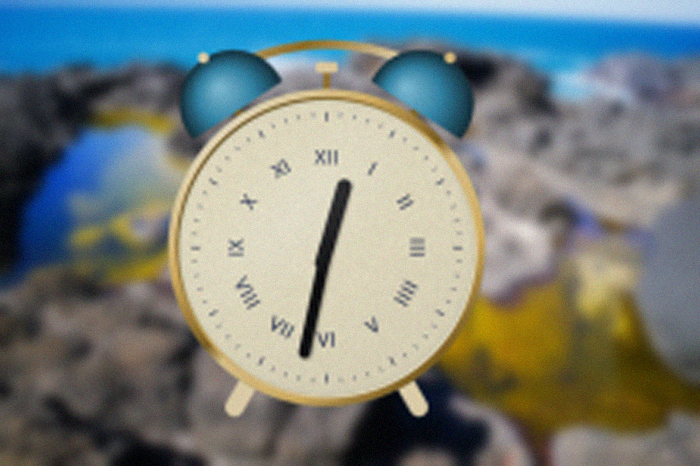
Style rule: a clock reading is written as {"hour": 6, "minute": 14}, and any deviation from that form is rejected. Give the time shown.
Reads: {"hour": 12, "minute": 32}
